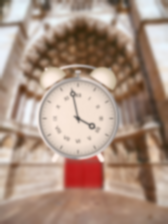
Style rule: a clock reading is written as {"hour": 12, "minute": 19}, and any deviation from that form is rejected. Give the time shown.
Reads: {"hour": 3, "minute": 58}
